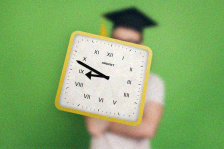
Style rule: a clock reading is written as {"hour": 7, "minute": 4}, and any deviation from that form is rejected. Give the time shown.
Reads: {"hour": 8, "minute": 48}
